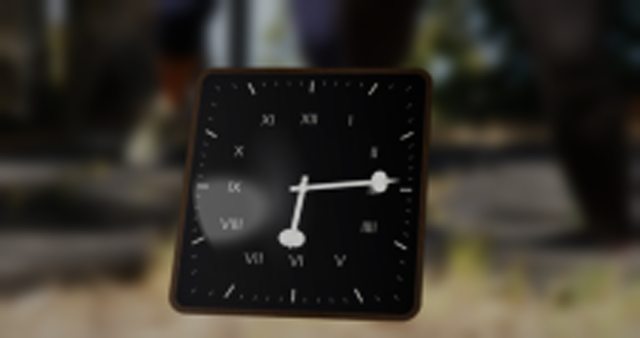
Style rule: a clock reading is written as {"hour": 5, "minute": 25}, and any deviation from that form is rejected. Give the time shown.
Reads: {"hour": 6, "minute": 14}
